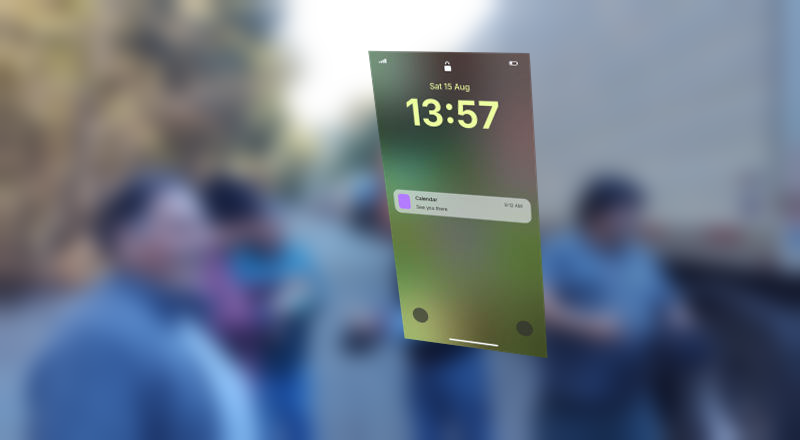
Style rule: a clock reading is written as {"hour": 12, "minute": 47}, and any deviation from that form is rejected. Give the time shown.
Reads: {"hour": 13, "minute": 57}
